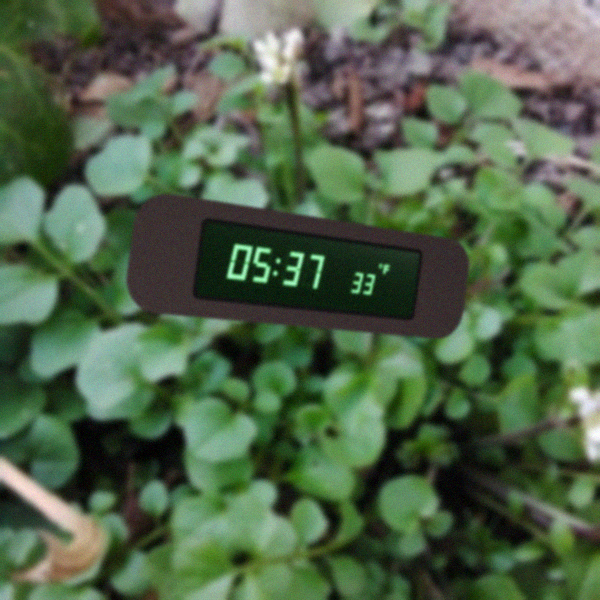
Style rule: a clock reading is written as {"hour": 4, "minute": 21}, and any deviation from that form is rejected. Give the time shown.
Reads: {"hour": 5, "minute": 37}
